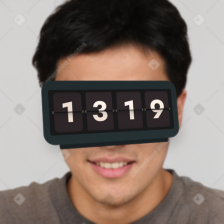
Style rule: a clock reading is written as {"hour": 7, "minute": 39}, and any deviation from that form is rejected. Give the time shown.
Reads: {"hour": 13, "minute": 19}
